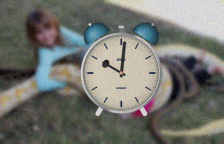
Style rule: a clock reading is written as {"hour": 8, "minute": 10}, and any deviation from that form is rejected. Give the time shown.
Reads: {"hour": 10, "minute": 1}
